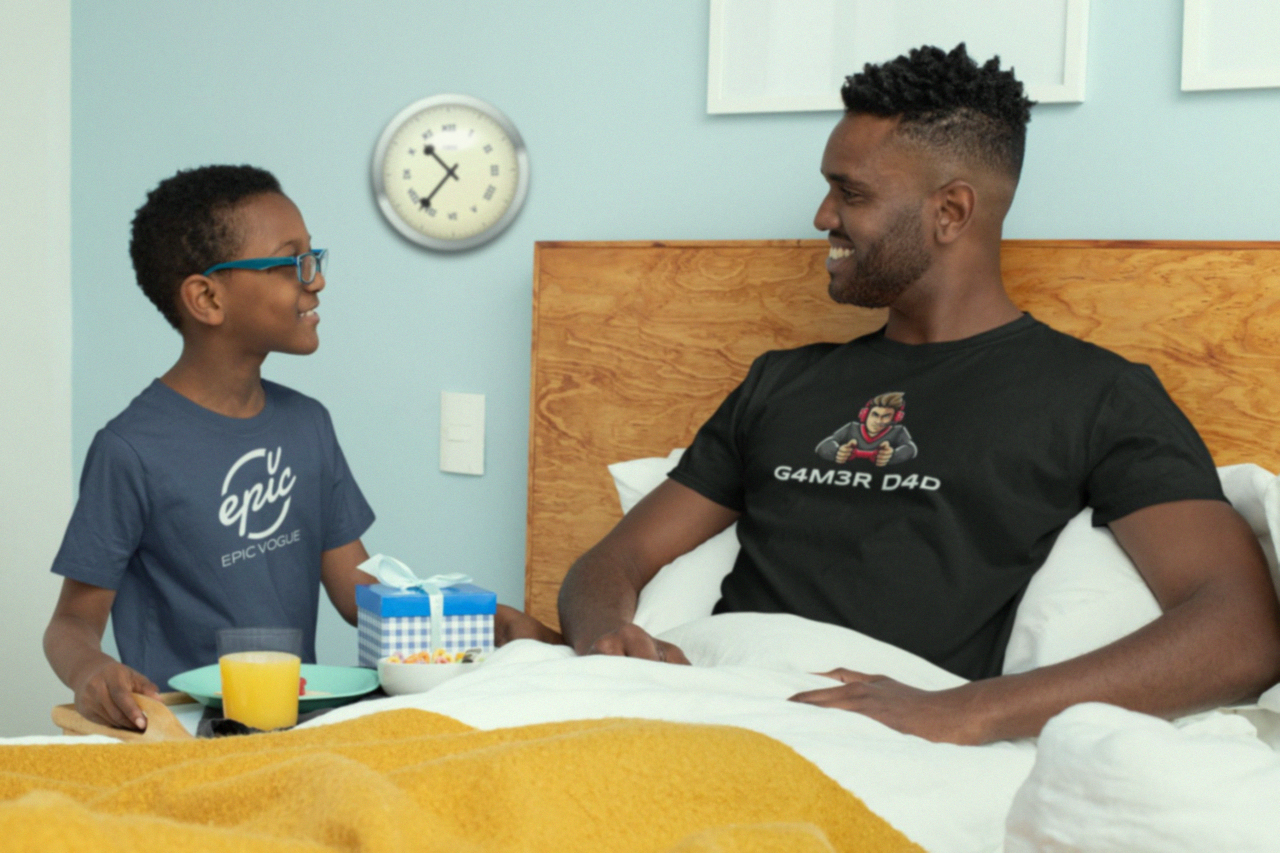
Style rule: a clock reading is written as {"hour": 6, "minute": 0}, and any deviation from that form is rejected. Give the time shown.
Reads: {"hour": 10, "minute": 37}
